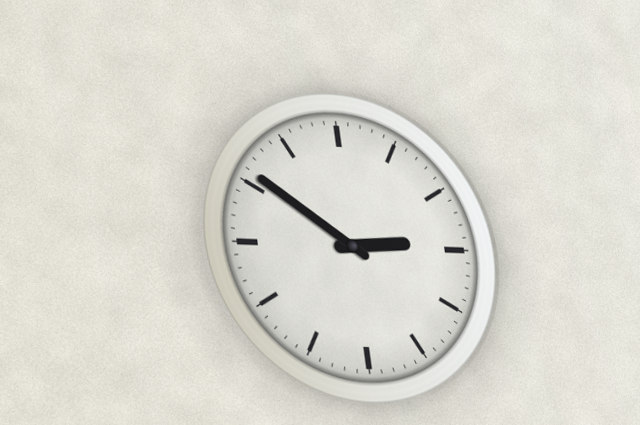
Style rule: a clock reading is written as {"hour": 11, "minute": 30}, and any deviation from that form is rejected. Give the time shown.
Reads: {"hour": 2, "minute": 51}
